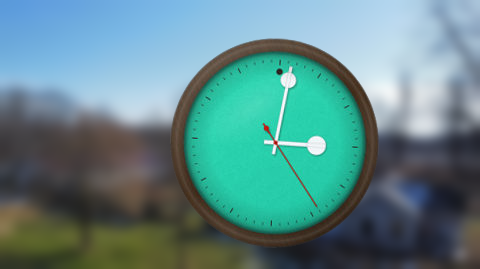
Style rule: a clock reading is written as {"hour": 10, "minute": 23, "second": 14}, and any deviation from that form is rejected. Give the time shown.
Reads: {"hour": 3, "minute": 1, "second": 24}
